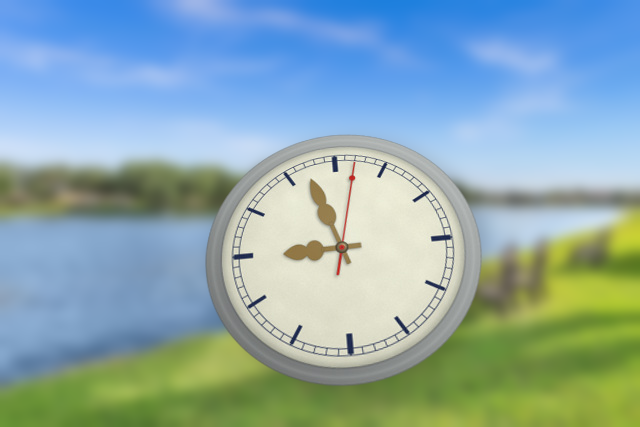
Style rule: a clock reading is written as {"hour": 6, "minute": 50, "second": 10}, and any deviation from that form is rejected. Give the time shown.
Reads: {"hour": 8, "minute": 57, "second": 2}
